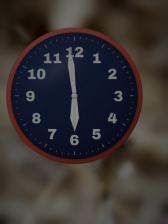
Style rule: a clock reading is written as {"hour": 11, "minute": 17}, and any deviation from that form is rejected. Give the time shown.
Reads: {"hour": 5, "minute": 59}
